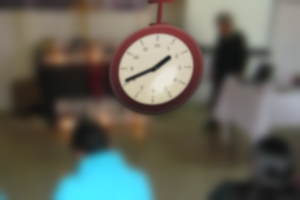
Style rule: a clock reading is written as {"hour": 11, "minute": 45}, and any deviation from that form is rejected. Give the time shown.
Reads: {"hour": 1, "minute": 41}
